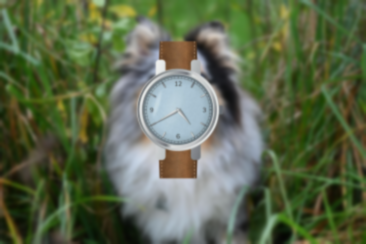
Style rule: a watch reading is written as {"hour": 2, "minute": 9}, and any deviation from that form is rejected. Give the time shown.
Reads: {"hour": 4, "minute": 40}
